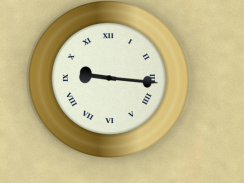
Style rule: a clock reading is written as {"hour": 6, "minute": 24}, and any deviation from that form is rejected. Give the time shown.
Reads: {"hour": 9, "minute": 16}
